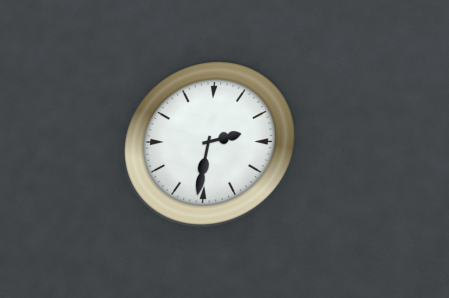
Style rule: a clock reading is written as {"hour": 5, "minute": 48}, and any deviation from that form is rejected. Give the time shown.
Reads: {"hour": 2, "minute": 31}
